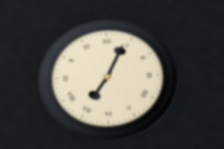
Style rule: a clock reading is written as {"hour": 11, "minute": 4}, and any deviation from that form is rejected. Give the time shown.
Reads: {"hour": 7, "minute": 4}
